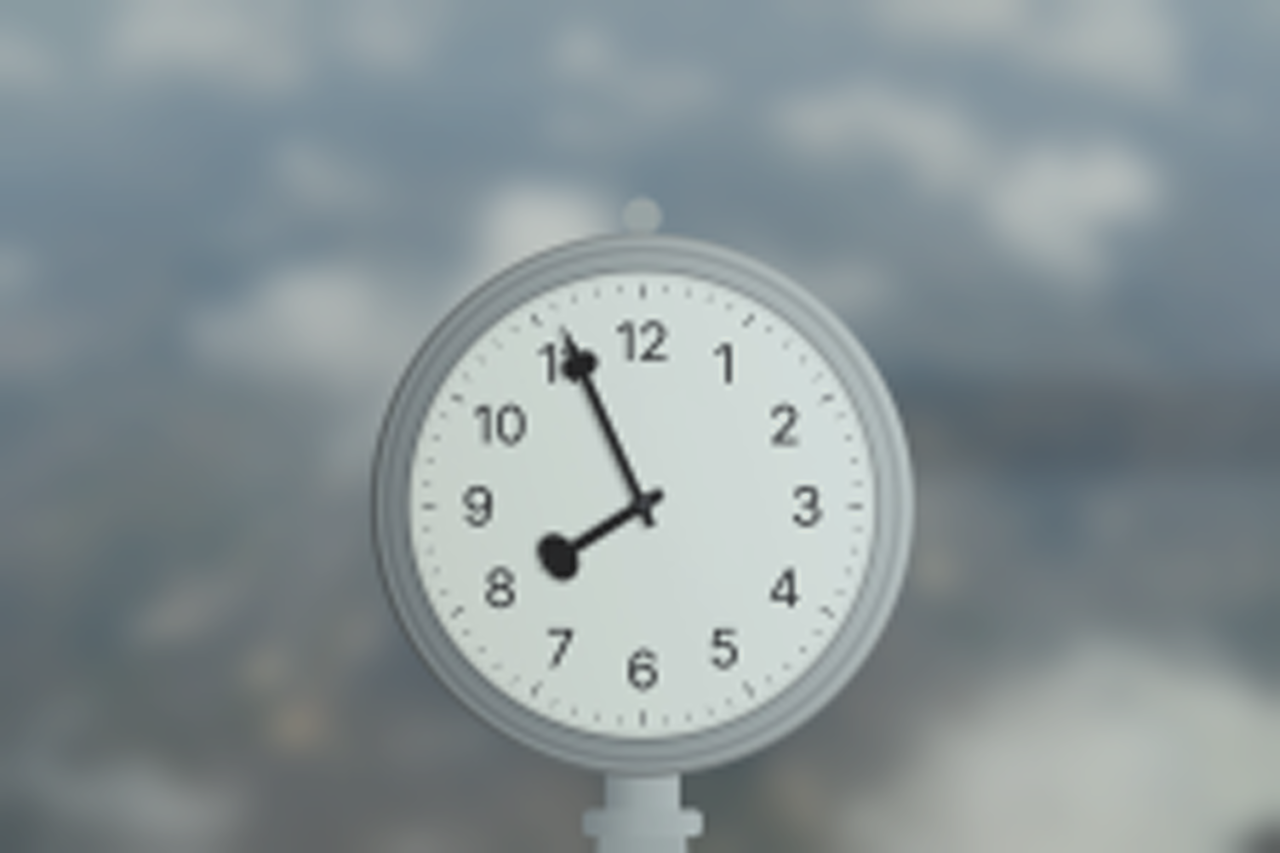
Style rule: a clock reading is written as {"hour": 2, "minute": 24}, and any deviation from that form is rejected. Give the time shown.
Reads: {"hour": 7, "minute": 56}
